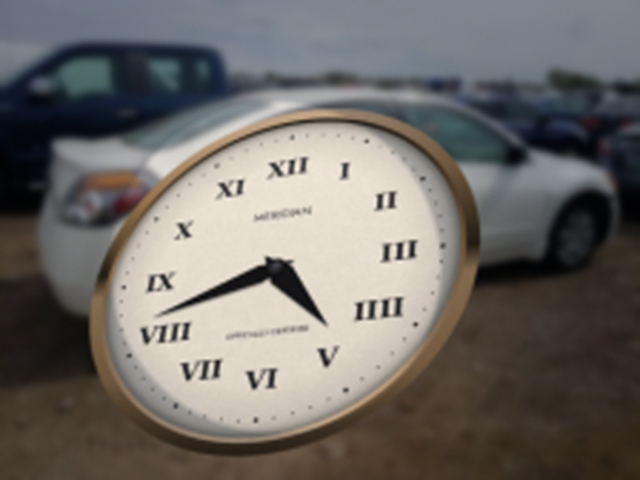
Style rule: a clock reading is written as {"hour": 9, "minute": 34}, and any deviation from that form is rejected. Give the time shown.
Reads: {"hour": 4, "minute": 42}
